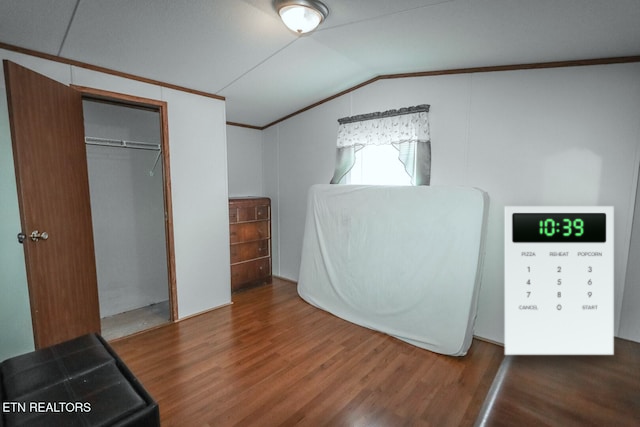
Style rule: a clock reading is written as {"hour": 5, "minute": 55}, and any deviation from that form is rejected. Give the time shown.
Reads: {"hour": 10, "minute": 39}
